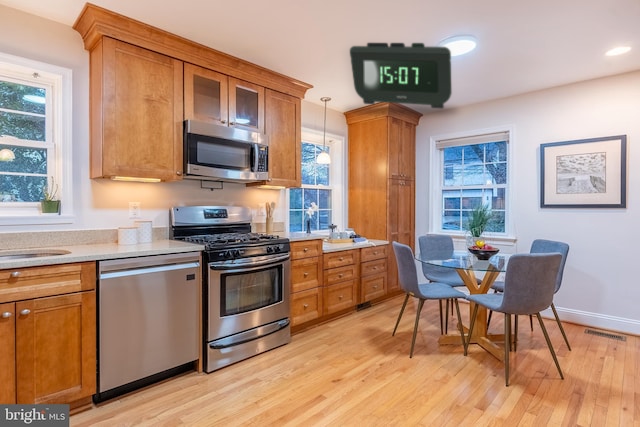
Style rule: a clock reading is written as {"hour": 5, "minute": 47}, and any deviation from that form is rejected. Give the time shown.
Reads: {"hour": 15, "minute": 7}
